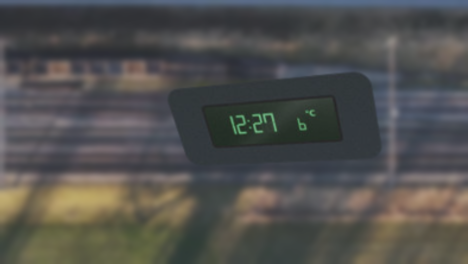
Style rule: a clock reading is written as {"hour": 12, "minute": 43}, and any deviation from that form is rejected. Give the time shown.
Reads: {"hour": 12, "minute": 27}
